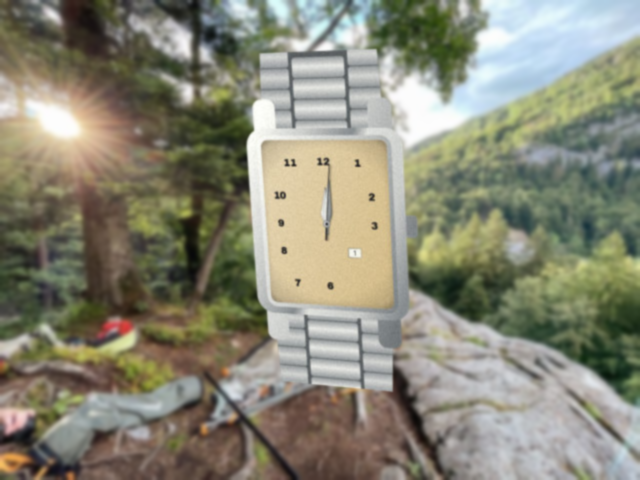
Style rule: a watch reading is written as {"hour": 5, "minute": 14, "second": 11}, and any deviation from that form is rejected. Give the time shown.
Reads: {"hour": 12, "minute": 1, "second": 1}
